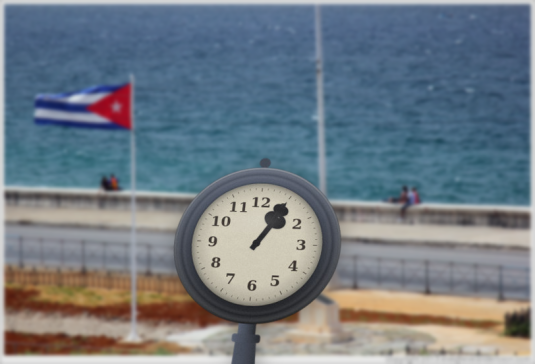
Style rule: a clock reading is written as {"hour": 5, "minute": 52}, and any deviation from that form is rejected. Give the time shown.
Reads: {"hour": 1, "minute": 5}
